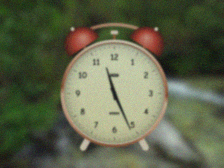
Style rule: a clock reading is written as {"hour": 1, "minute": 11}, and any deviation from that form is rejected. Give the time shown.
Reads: {"hour": 11, "minute": 26}
